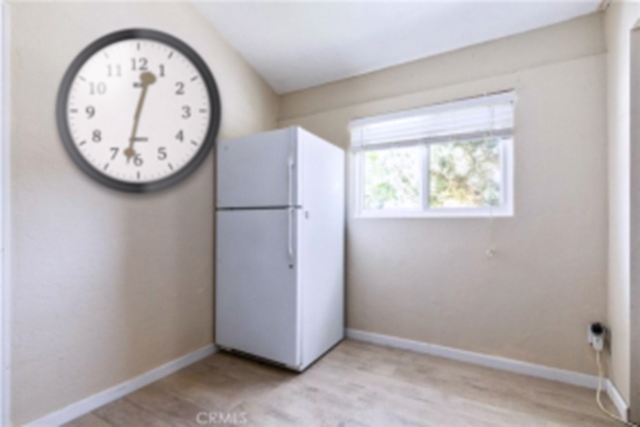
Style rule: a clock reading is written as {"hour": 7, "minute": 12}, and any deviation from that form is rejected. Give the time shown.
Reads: {"hour": 12, "minute": 32}
